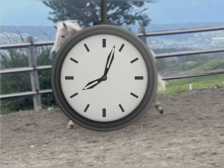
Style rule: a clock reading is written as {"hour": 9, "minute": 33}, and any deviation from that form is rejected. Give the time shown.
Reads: {"hour": 8, "minute": 3}
